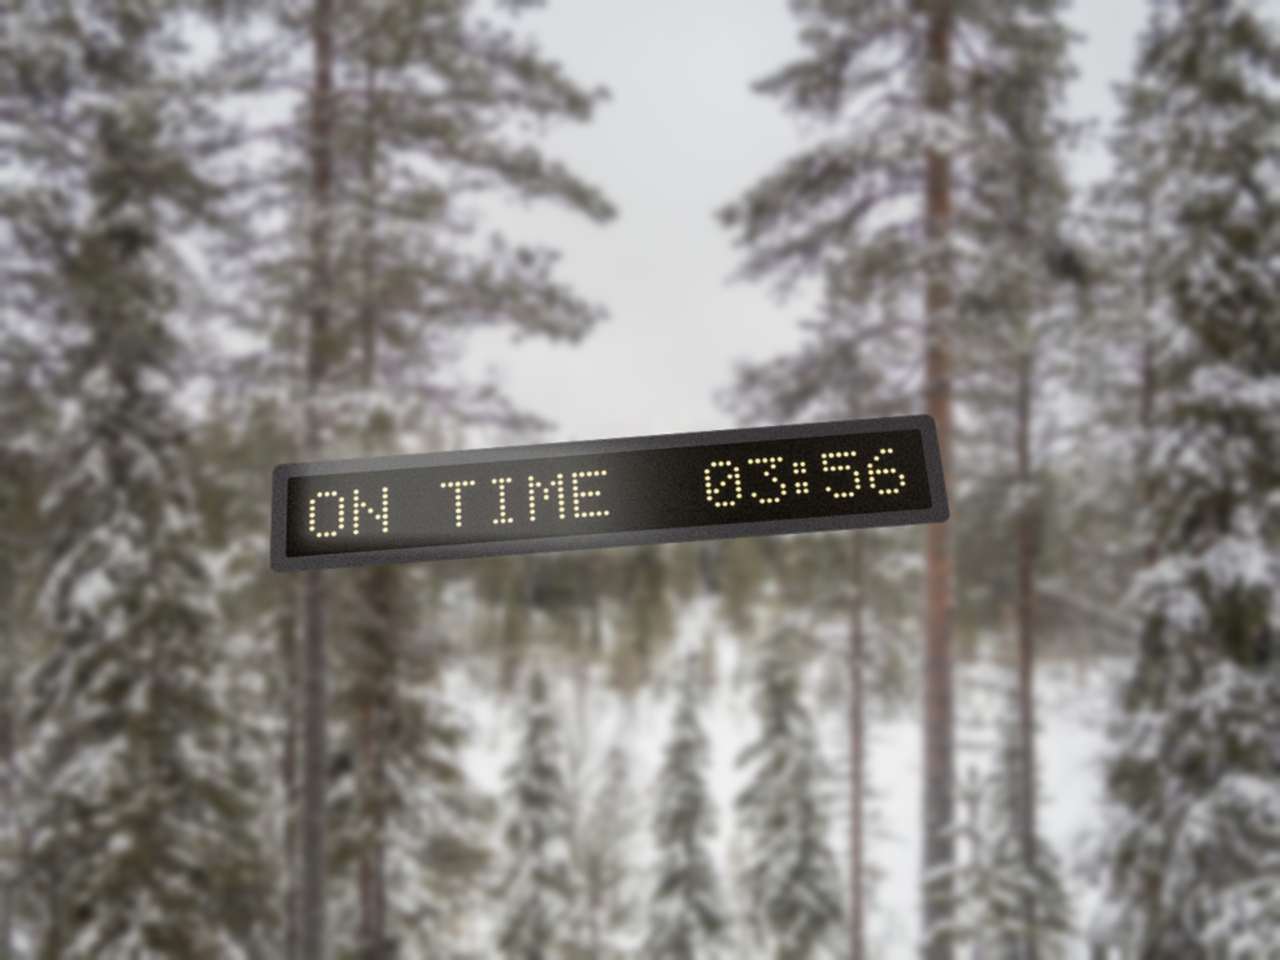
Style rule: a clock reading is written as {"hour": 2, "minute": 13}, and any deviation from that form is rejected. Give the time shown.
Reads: {"hour": 3, "minute": 56}
